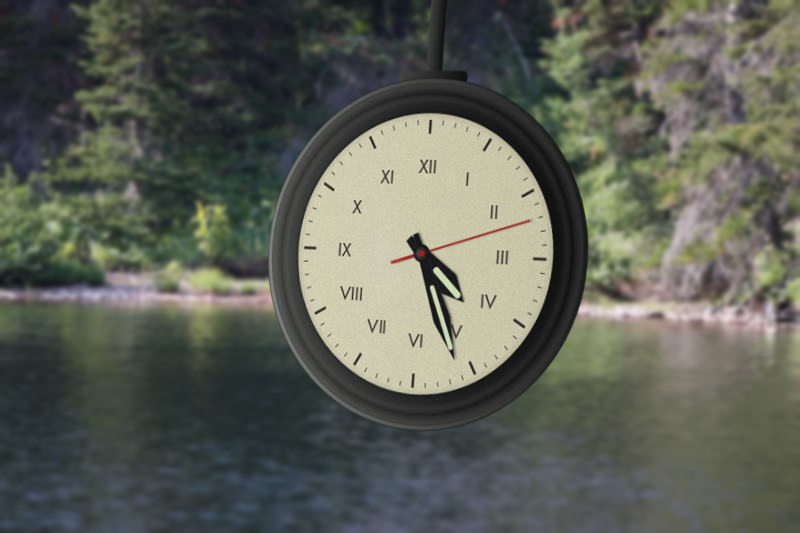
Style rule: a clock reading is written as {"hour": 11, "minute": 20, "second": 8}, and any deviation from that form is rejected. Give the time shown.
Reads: {"hour": 4, "minute": 26, "second": 12}
